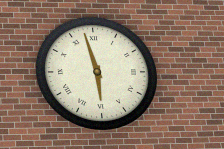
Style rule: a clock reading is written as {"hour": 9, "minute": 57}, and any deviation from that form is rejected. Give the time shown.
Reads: {"hour": 5, "minute": 58}
